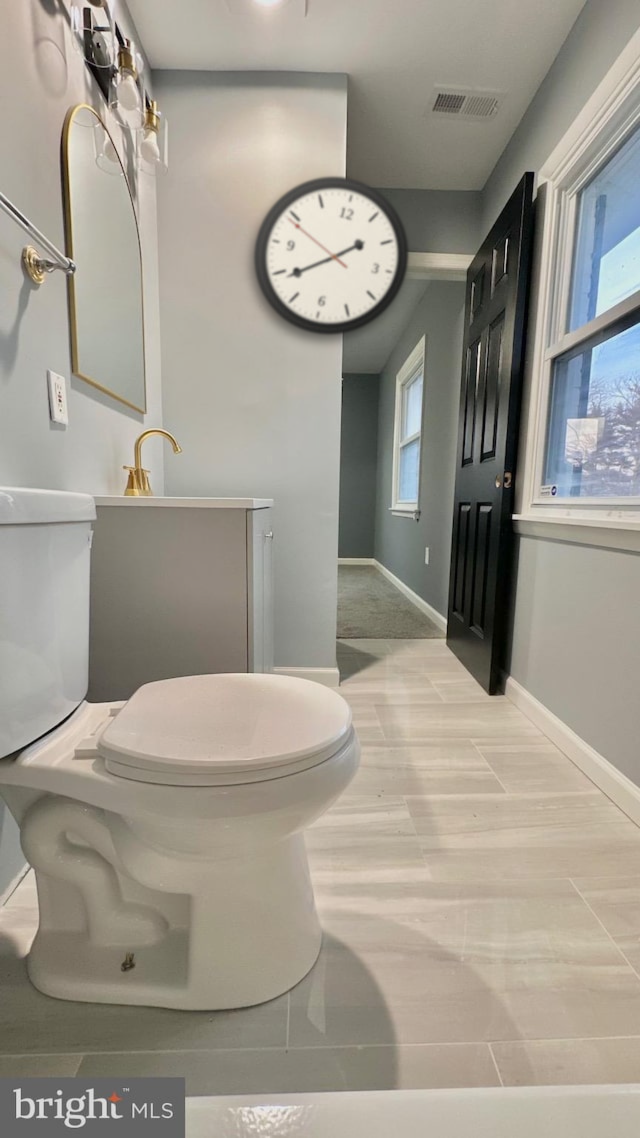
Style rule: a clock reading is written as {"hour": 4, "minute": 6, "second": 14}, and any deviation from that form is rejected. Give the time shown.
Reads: {"hour": 1, "minute": 38, "second": 49}
